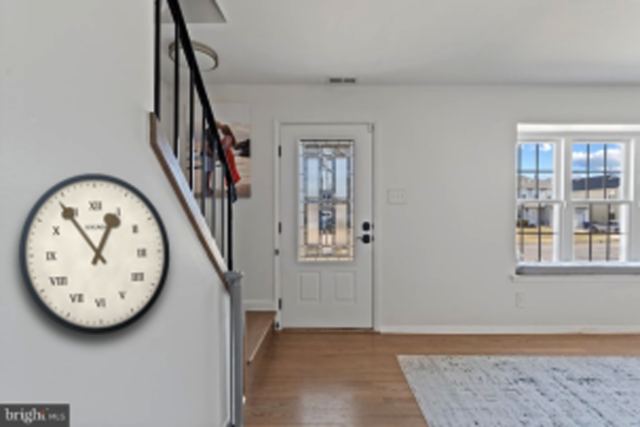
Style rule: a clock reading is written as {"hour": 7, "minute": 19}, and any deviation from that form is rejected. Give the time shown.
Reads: {"hour": 12, "minute": 54}
